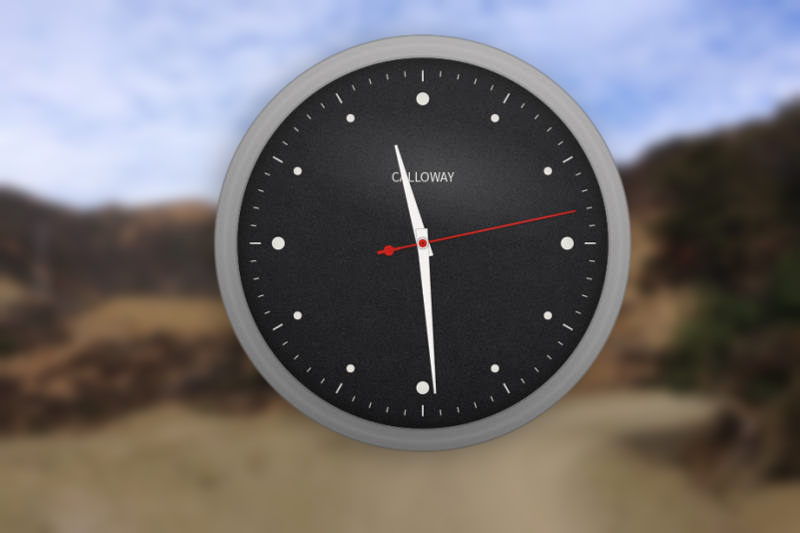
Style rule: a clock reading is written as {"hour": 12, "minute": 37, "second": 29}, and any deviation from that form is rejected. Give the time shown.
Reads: {"hour": 11, "minute": 29, "second": 13}
